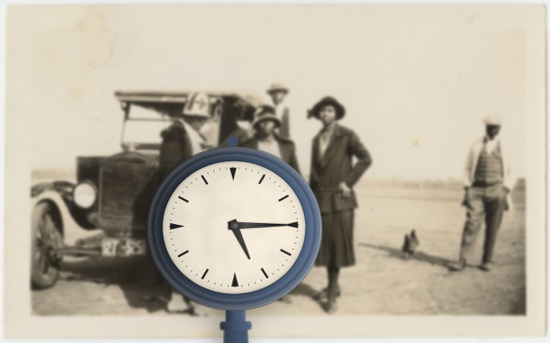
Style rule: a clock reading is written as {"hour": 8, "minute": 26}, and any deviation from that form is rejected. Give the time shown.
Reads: {"hour": 5, "minute": 15}
